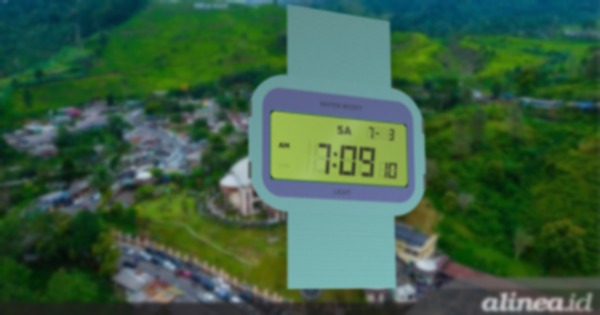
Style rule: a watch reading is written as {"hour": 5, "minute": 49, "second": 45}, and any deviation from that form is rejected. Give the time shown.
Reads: {"hour": 7, "minute": 9, "second": 10}
